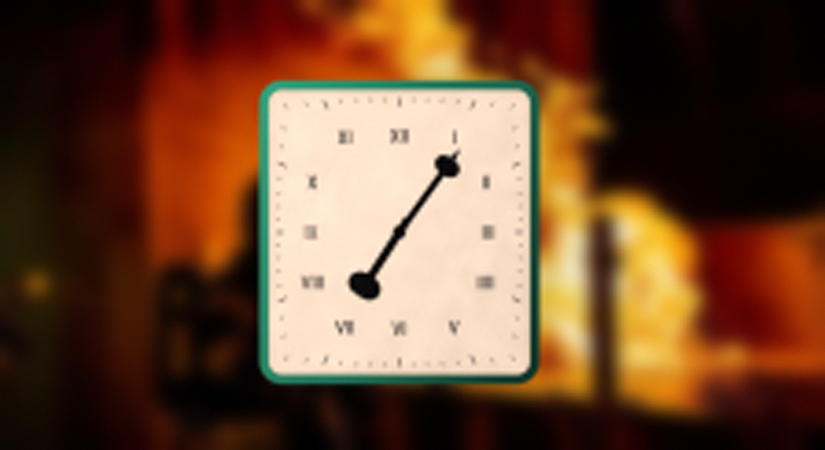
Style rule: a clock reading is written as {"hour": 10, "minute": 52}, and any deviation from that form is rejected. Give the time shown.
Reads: {"hour": 7, "minute": 6}
